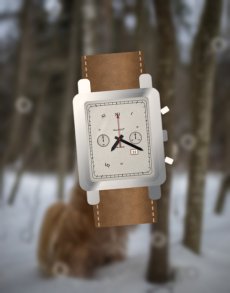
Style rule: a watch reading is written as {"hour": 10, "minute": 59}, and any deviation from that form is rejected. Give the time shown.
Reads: {"hour": 7, "minute": 20}
